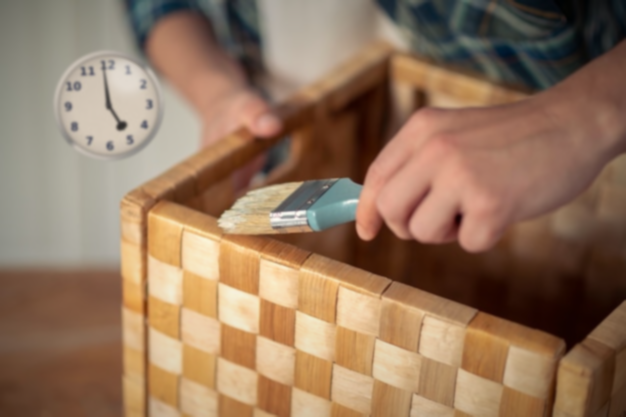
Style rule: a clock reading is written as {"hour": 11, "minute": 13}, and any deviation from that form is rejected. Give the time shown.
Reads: {"hour": 4, "minute": 59}
